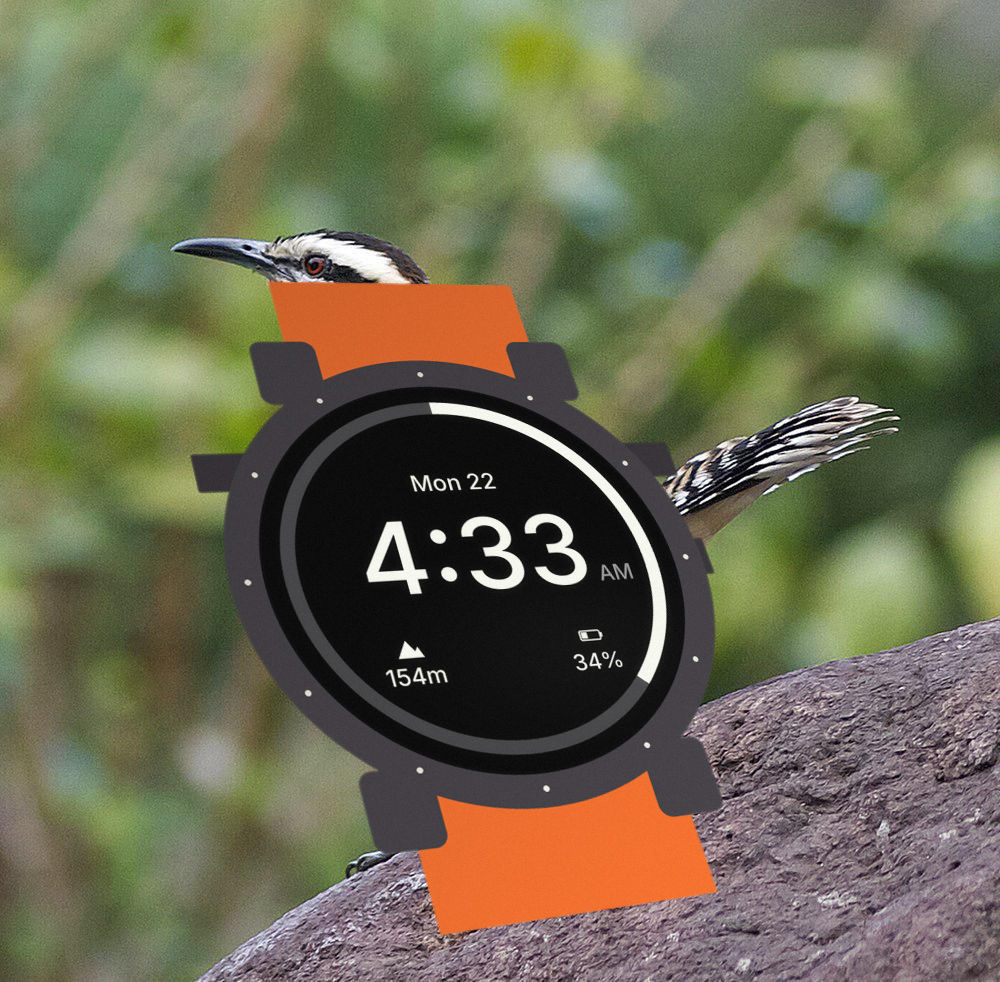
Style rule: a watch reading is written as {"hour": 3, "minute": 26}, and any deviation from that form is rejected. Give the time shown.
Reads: {"hour": 4, "minute": 33}
